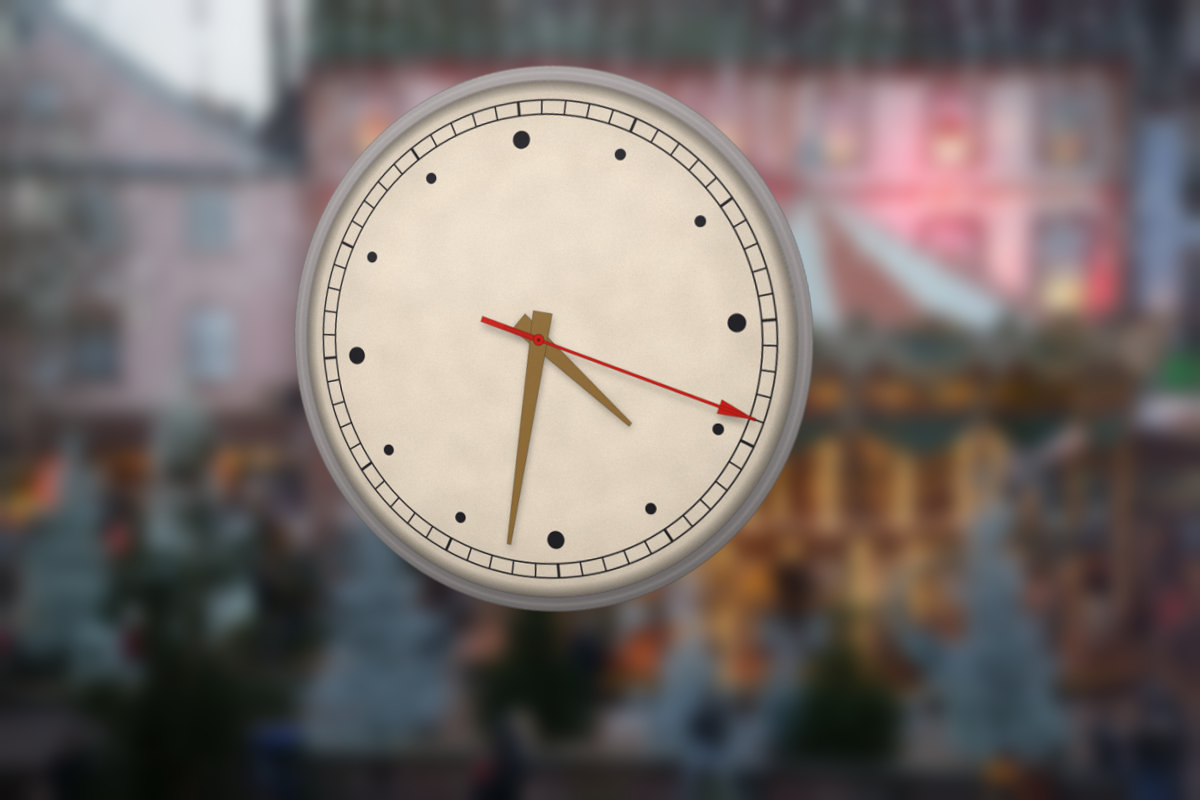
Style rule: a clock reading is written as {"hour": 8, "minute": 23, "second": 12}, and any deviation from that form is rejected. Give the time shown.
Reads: {"hour": 4, "minute": 32, "second": 19}
